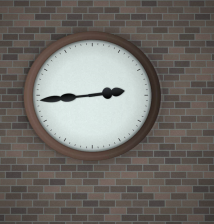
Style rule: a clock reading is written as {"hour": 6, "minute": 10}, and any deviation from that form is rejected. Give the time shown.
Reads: {"hour": 2, "minute": 44}
